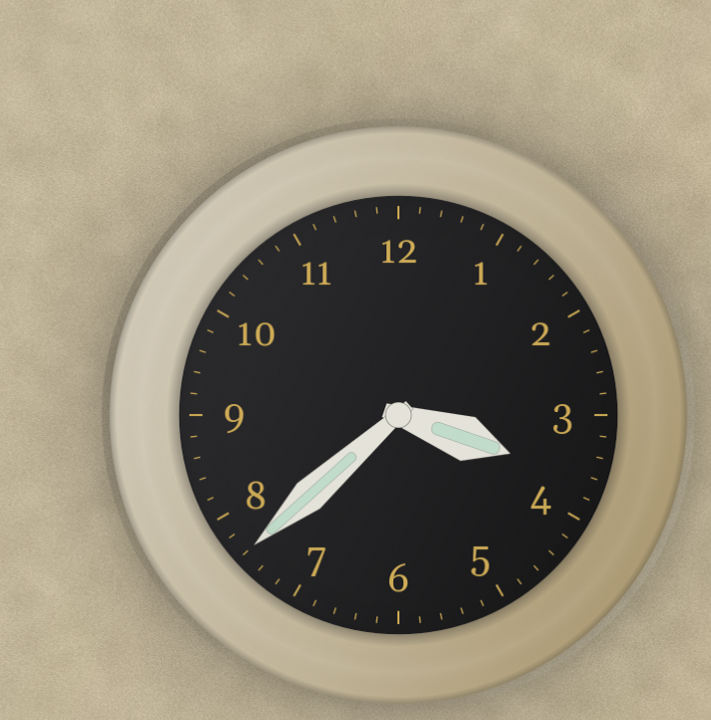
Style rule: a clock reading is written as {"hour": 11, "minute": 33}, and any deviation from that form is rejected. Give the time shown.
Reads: {"hour": 3, "minute": 38}
